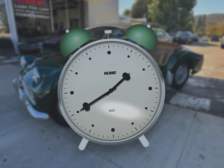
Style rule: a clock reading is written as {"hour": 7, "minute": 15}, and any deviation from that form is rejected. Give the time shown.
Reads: {"hour": 1, "minute": 40}
